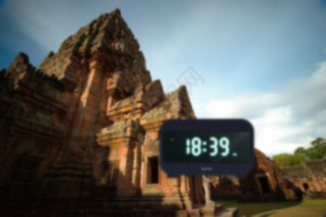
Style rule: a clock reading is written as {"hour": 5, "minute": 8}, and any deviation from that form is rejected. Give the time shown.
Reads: {"hour": 18, "minute": 39}
